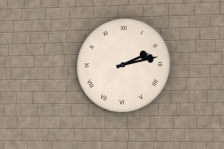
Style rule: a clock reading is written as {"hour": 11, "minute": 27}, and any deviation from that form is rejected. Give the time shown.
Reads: {"hour": 2, "minute": 13}
